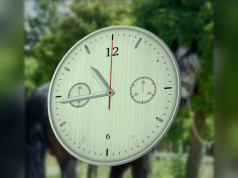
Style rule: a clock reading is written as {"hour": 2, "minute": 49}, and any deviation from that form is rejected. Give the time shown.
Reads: {"hour": 10, "minute": 44}
